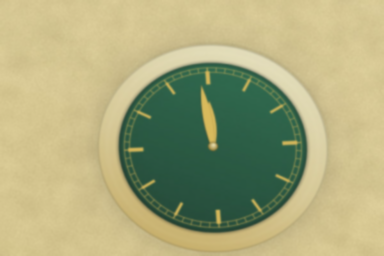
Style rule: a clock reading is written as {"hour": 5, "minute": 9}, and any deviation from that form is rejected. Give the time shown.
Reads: {"hour": 11, "minute": 59}
